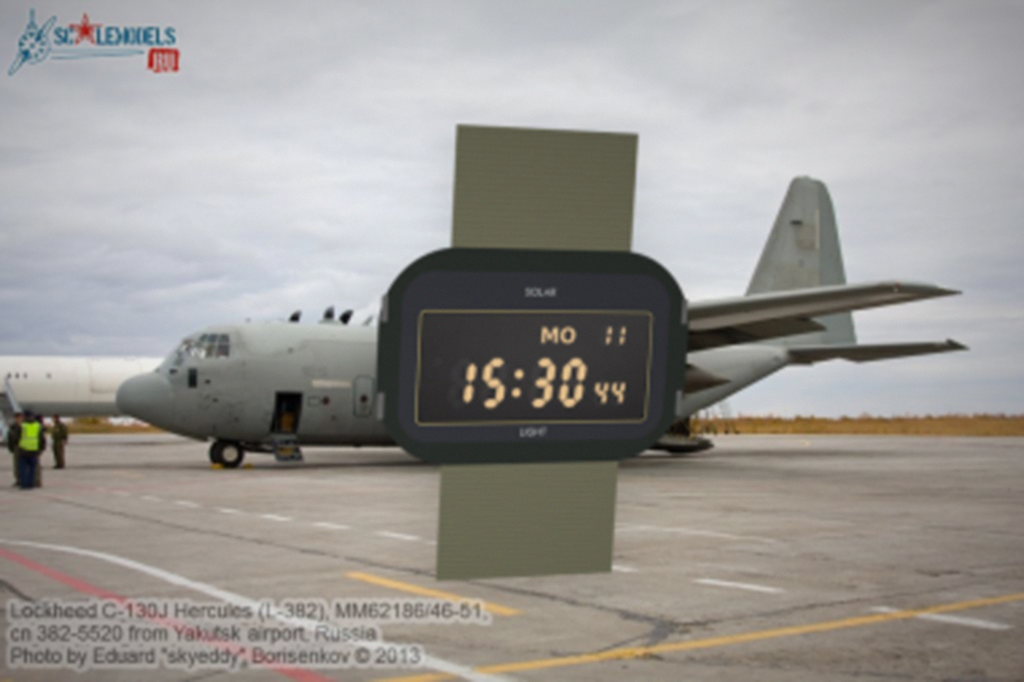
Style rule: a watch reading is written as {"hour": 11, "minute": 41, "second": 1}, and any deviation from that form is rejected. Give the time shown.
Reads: {"hour": 15, "minute": 30, "second": 44}
